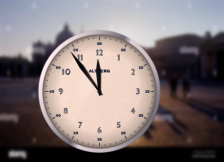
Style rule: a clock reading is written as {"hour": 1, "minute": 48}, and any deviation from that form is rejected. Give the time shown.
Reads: {"hour": 11, "minute": 54}
